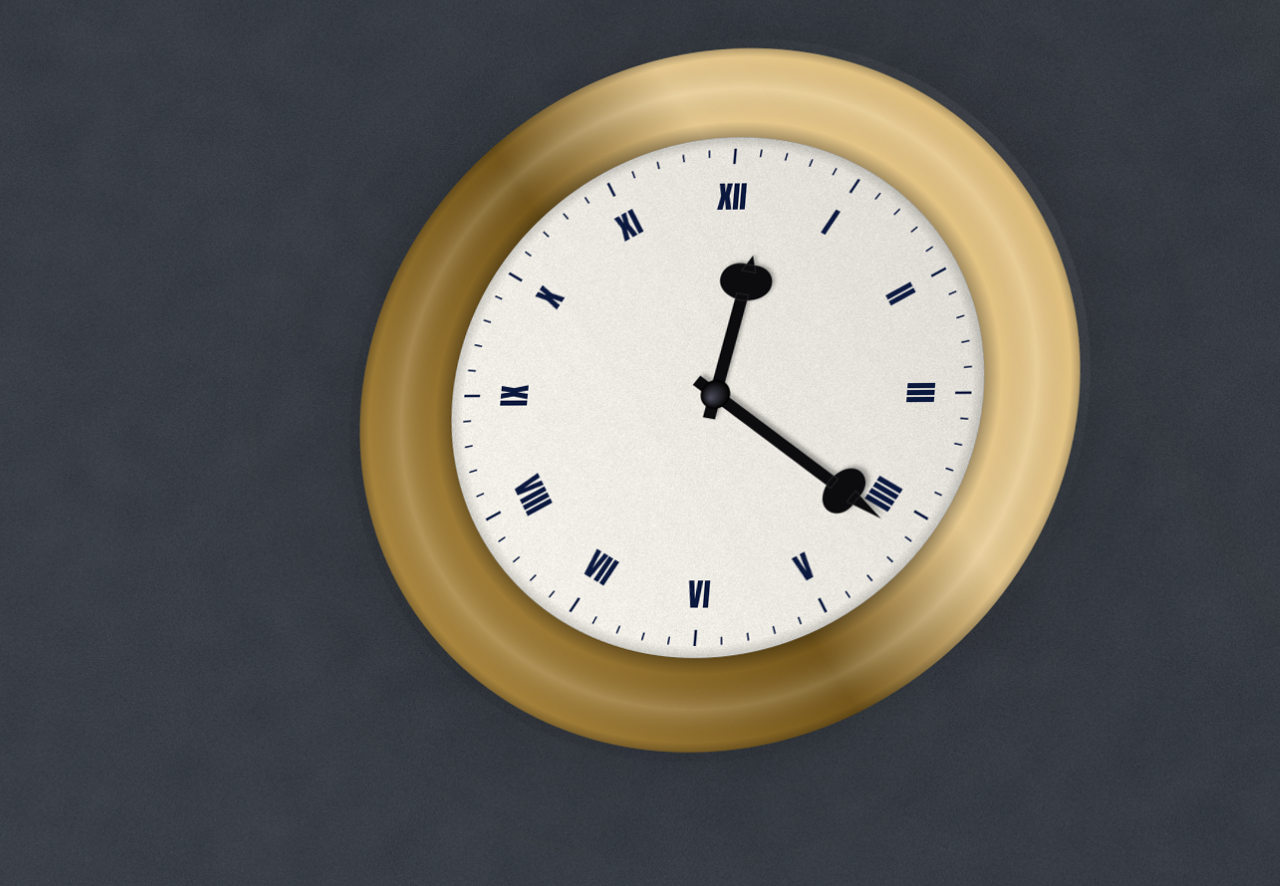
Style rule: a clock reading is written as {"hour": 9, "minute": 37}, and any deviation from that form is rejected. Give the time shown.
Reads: {"hour": 12, "minute": 21}
